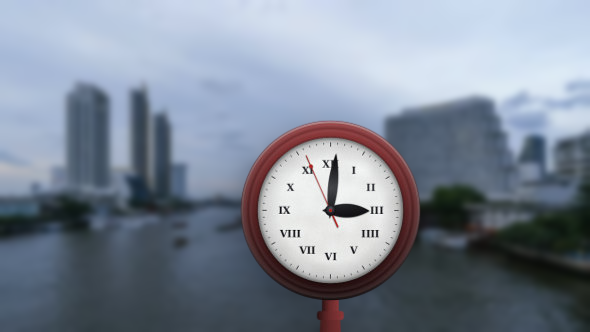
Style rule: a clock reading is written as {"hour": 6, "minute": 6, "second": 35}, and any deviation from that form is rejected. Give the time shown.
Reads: {"hour": 3, "minute": 0, "second": 56}
